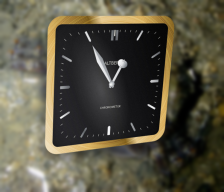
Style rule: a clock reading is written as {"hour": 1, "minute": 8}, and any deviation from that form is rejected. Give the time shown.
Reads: {"hour": 12, "minute": 55}
